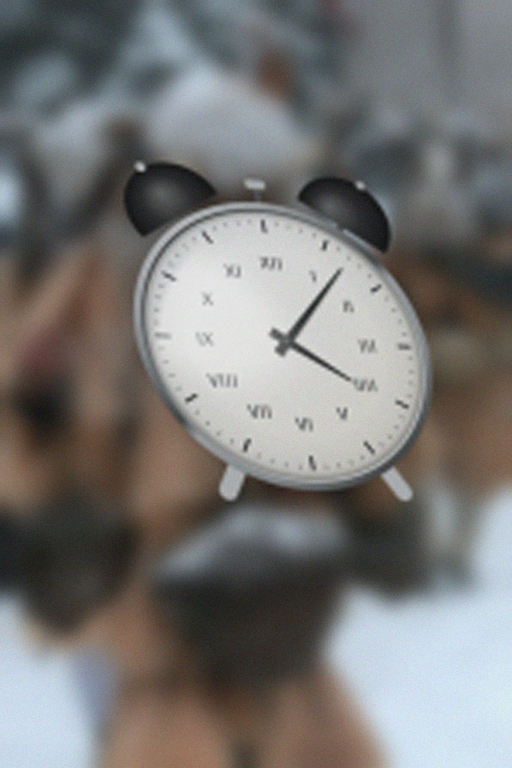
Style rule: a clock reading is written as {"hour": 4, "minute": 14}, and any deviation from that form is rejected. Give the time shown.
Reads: {"hour": 4, "minute": 7}
